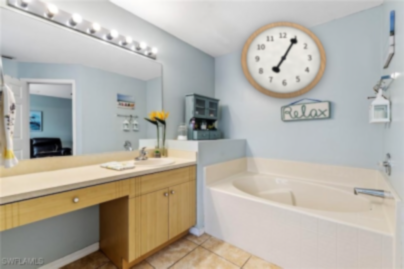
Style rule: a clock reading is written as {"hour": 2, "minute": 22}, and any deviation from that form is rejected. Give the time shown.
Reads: {"hour": 7, "minute": 5}
